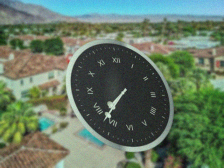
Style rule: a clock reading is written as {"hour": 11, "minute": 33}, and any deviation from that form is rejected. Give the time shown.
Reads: {"hour": 7, "minute": 37}
